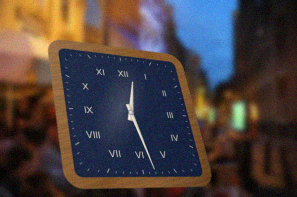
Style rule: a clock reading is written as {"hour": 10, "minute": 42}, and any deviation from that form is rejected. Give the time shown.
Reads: {"hour": 12, "minute": 28}
